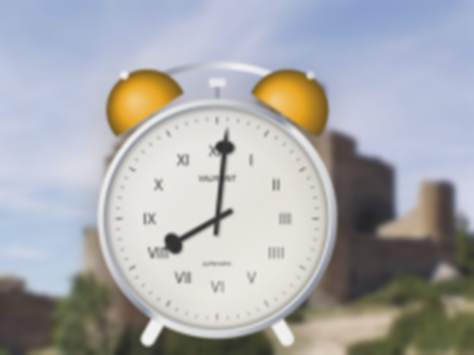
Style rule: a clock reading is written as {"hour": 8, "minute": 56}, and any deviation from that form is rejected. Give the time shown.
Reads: {"hour": 8, "minute": 1}
